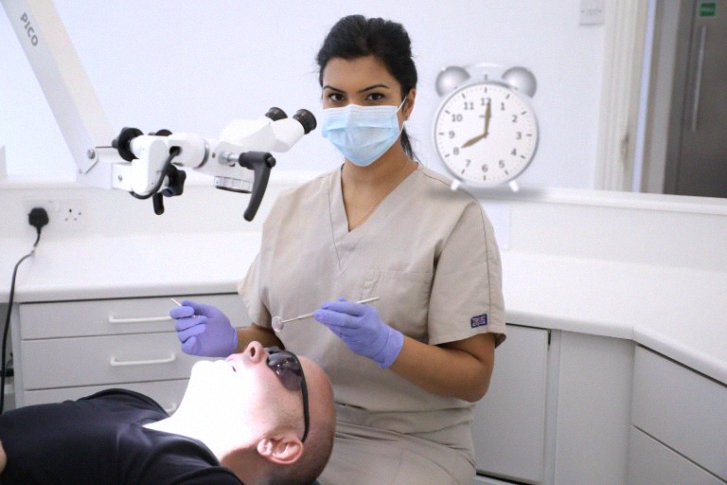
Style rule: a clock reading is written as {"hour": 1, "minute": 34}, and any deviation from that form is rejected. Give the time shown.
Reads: {"hour": 8, "minute": 1}
